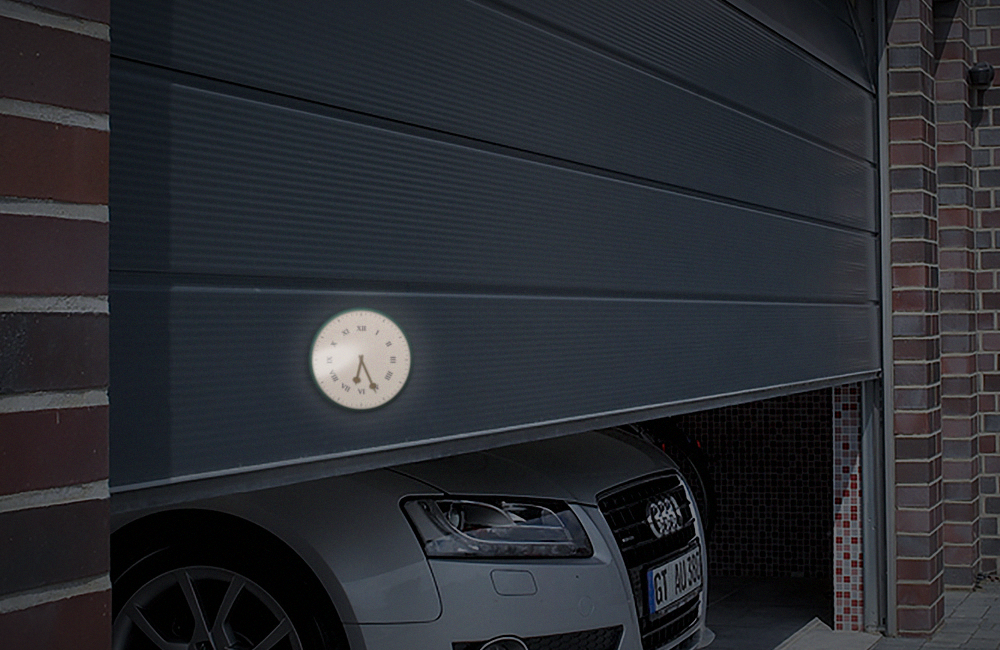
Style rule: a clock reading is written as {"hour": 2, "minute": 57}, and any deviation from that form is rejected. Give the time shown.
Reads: {"hour": 6, "minute": 26}
